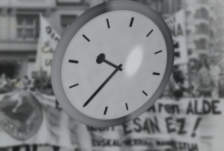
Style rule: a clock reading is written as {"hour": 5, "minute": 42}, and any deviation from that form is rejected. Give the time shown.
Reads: {"hour": 9, "minute": 35}
